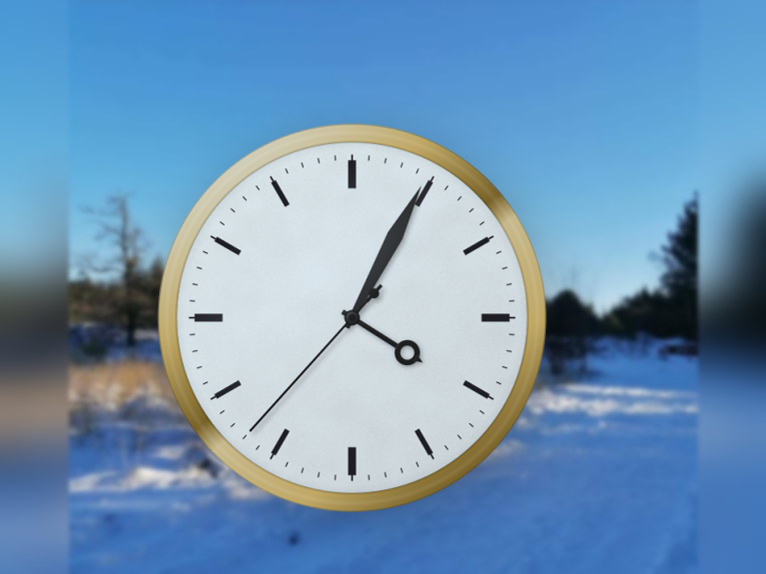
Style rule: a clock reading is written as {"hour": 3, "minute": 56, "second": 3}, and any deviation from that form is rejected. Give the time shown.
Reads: {"hour": 4, "minute": 4, "second": 37}
